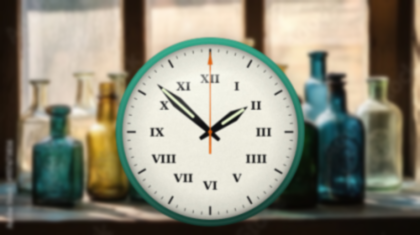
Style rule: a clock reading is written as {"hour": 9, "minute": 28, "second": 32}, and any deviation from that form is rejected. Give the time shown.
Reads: {"hour": 1, "minute": 52, "second": 0}
